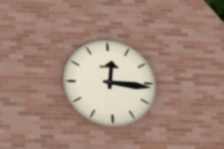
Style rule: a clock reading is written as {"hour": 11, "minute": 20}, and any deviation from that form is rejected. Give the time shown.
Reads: {"hour": 12, "minute": 16}
